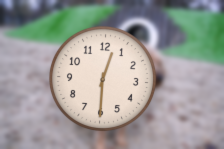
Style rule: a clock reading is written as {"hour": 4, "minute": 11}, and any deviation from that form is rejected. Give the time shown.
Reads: {"hour": 12, "minute": 30}
